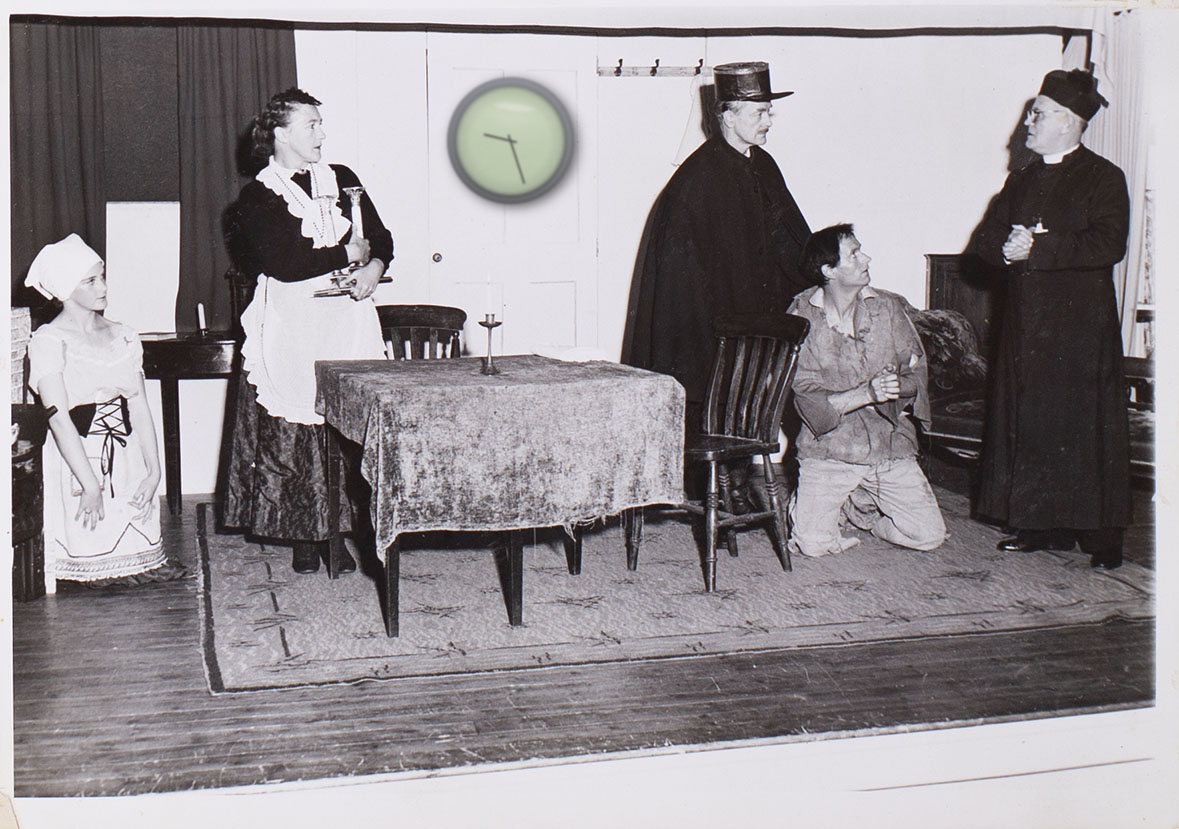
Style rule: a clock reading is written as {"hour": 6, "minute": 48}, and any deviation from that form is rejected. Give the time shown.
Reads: {"hour": 9, "minute": 27}
